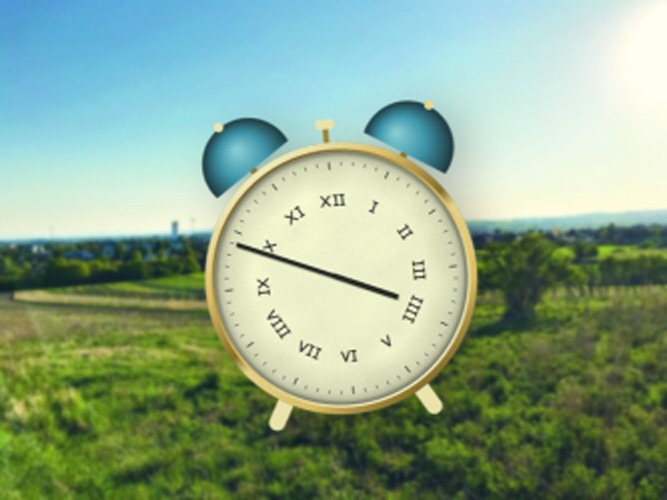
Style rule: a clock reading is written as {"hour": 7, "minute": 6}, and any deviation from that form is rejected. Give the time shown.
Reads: {"hour": 3, "minute": 49}
